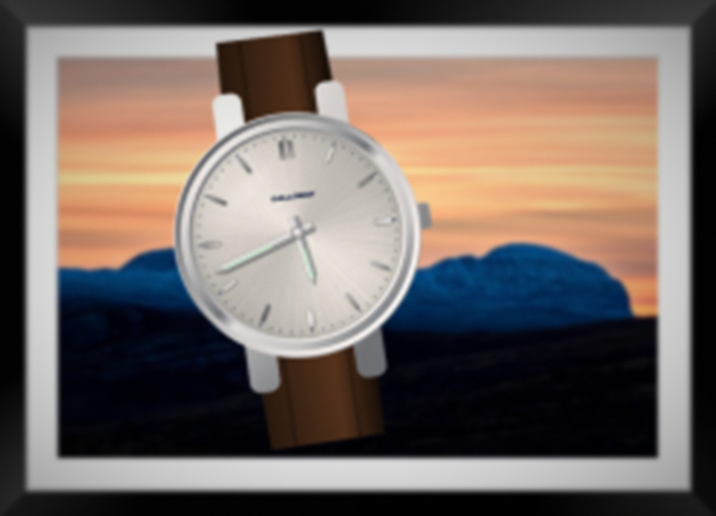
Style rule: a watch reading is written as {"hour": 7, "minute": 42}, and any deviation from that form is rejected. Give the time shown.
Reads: {"hour": 5, "minute": 42}
